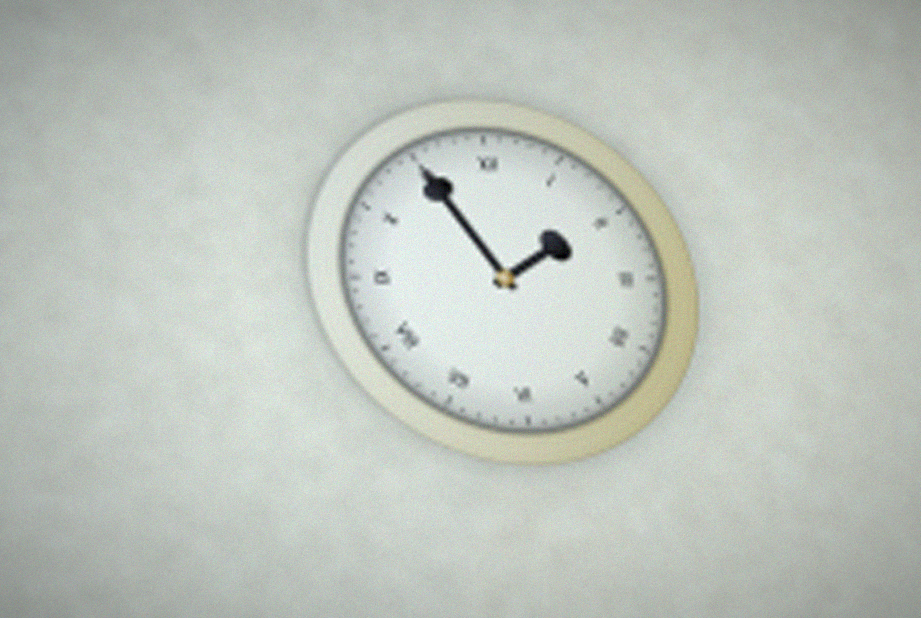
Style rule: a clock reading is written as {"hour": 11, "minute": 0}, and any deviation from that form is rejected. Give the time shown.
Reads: {"hour": 1, "minute": 55}
